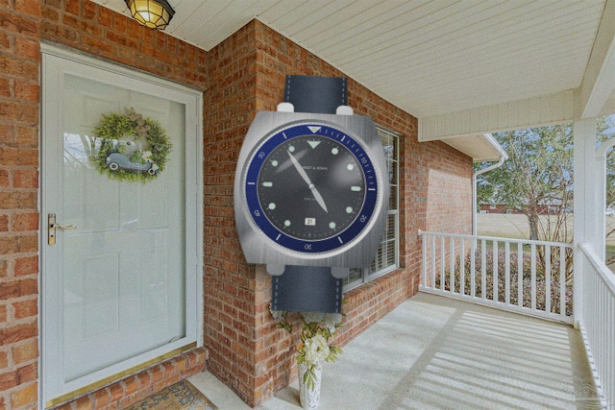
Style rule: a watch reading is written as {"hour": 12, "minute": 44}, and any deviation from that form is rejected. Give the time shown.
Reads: {"hour": 4, "minute": 54}
